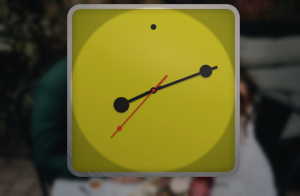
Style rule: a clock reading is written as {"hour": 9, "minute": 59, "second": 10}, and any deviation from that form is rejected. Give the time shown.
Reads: {"hour": 8, "minute": 11, "second": 37}
